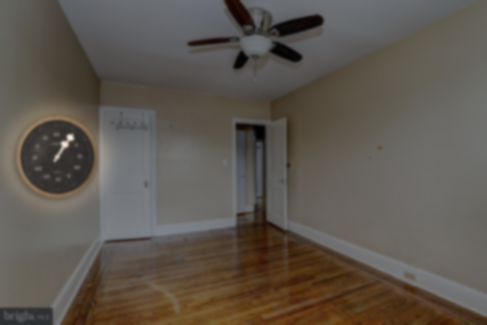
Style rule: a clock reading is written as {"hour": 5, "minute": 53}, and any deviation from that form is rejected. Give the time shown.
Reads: {"hour": 1, "minute": 6}
